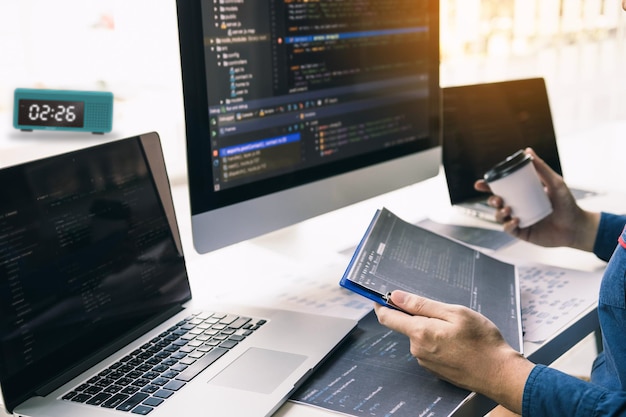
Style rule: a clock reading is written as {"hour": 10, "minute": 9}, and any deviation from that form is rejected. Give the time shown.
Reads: {"hour": 2, "minute": 26}
